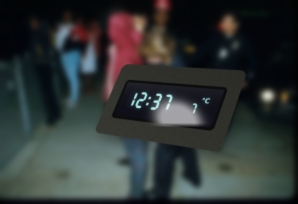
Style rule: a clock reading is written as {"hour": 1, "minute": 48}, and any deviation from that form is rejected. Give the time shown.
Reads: {"hour": 12, "minute": 37}
